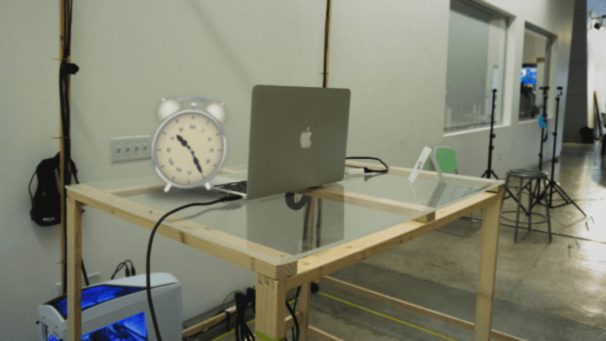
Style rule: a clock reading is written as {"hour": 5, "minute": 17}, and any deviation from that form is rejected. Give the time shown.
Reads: {"hour": 10, "minute": 25}
